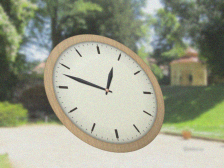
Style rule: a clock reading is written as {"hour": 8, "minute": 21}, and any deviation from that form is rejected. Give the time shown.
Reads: {"hour": 12, "minute": 48}
